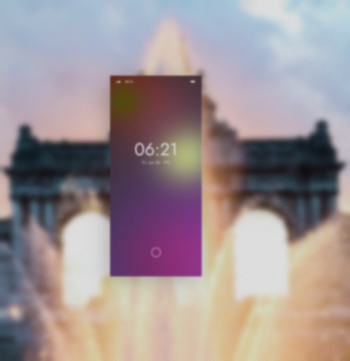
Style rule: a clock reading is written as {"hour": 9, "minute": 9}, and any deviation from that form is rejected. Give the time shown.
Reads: {"hour": 6, "minute": 21}
